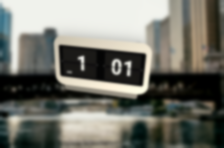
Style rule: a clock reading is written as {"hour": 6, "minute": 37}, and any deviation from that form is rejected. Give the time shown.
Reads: {"hour": 1, "minute": 1}
